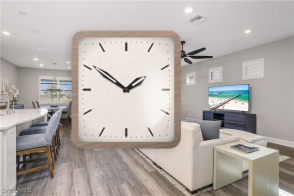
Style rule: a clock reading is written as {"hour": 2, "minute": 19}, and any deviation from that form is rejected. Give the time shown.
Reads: {"hour": 1, "minute": 51}
